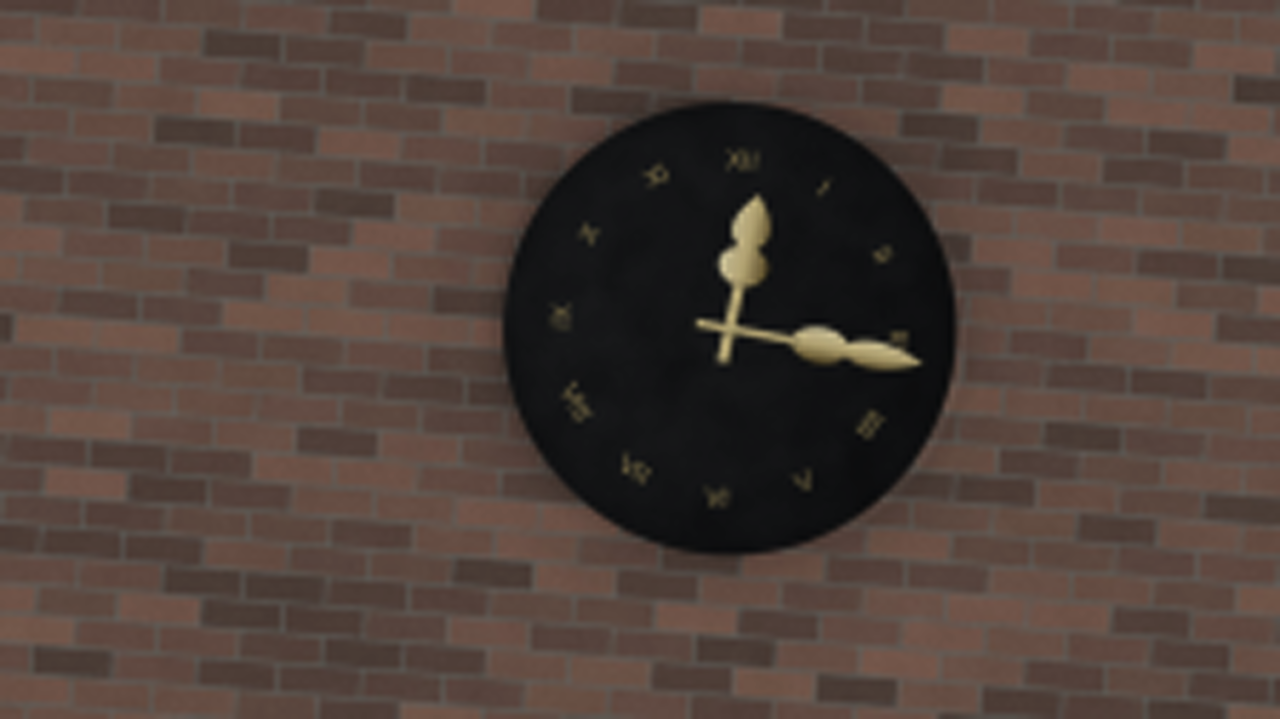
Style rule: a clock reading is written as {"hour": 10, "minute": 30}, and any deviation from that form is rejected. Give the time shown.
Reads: {"hour": 12, "minute": 16}
